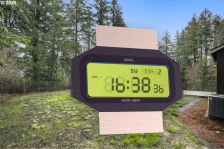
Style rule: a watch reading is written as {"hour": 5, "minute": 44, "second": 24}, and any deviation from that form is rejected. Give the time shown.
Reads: {"hour": 16, "minute": 38, "second": 36}
